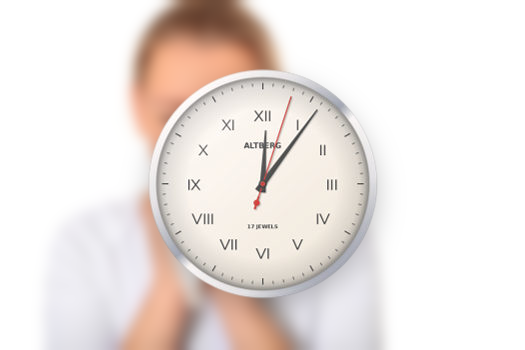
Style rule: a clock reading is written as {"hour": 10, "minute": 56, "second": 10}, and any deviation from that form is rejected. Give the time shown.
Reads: {"hour": 12, "minute": 6, "second": 3}
